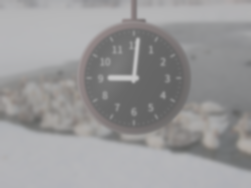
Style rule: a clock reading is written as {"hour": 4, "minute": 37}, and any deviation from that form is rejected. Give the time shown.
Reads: {"hour": 9, "minute": 1}
